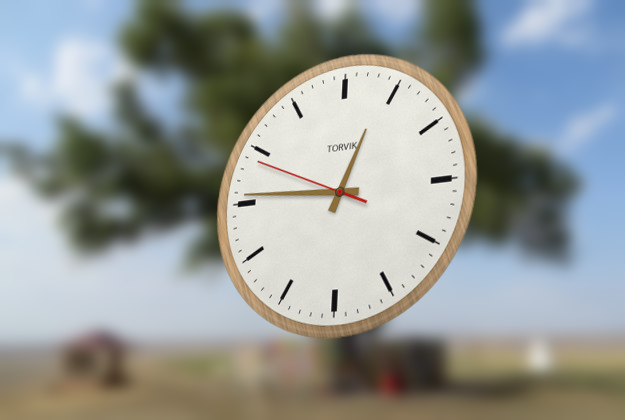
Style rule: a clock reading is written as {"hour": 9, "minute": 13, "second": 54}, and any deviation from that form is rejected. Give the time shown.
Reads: {"hour": 12, "minute": 45, "second": 49}
